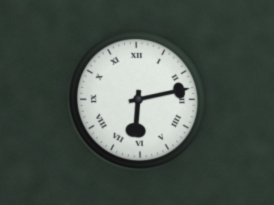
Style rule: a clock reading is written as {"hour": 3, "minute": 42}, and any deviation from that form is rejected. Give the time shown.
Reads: {"hour": 6, "minute": 13}
